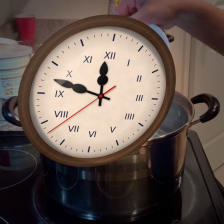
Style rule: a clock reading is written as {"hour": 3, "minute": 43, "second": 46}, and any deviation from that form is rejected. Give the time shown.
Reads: {"hour": 11, "minute": 47, "second": 38}
